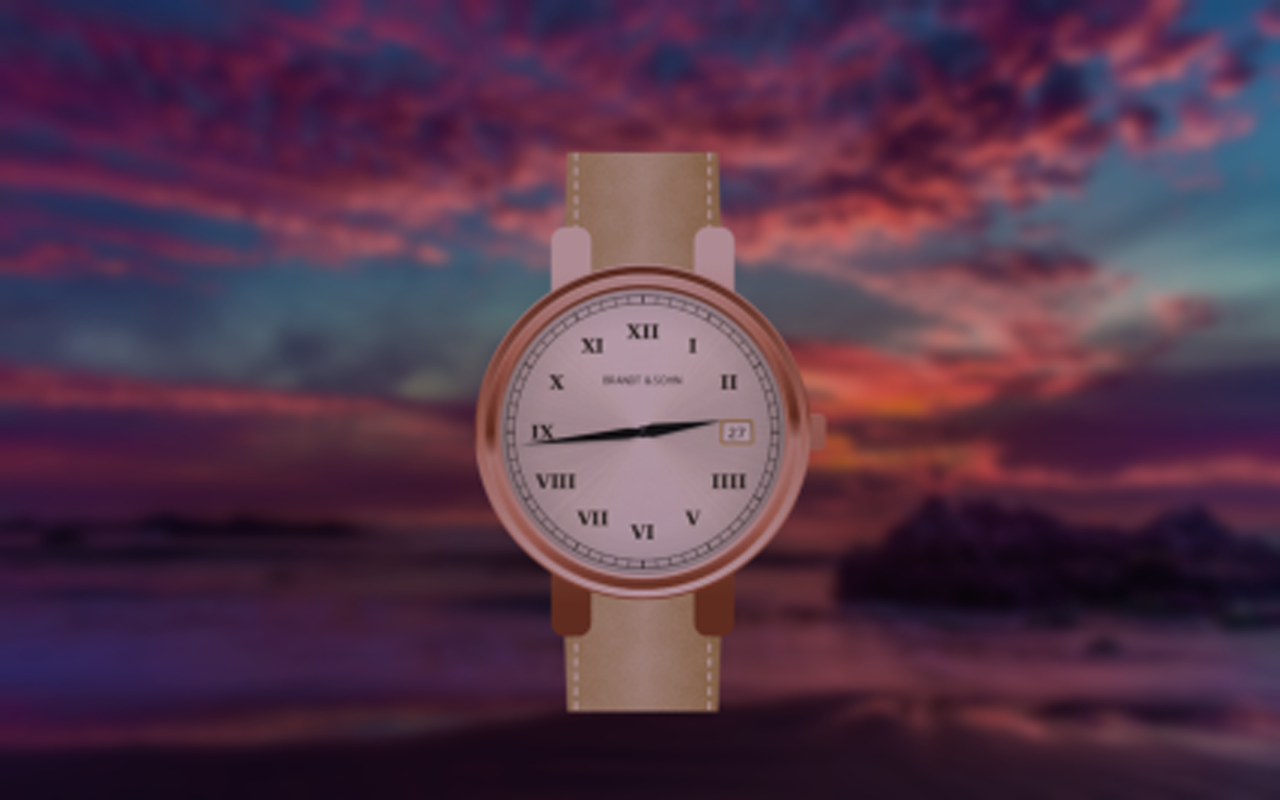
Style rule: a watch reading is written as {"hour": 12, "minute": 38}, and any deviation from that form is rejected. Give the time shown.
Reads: {"hour": 2, "minute": 44}
